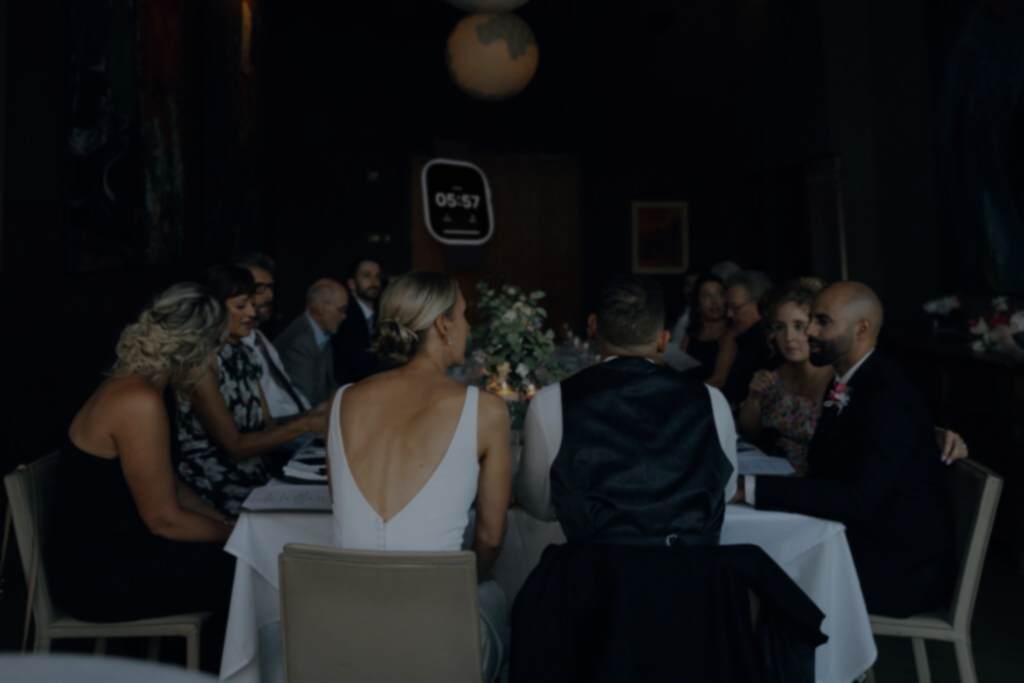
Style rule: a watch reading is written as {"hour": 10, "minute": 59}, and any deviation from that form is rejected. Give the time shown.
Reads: {"hour": 5, "minute": 57}
